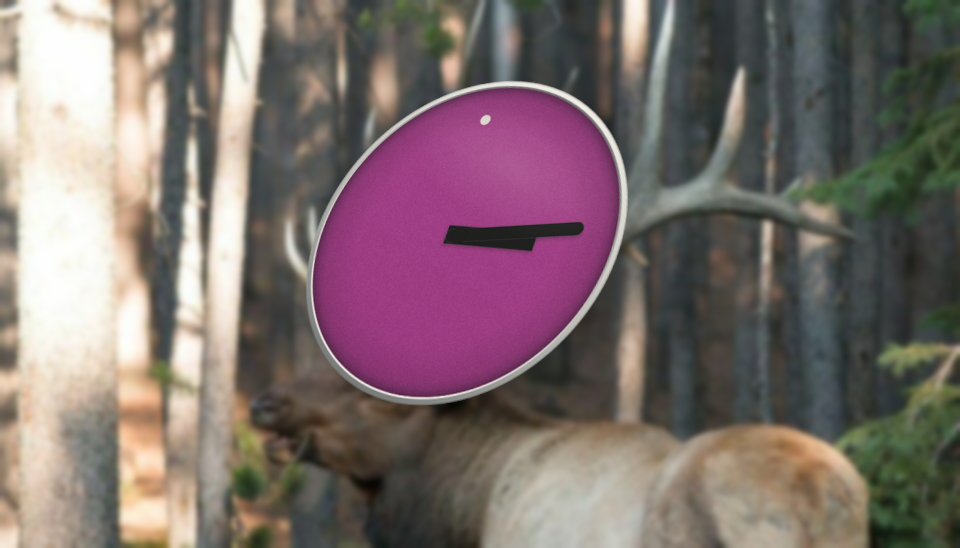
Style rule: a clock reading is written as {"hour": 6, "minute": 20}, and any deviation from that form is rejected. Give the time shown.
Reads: {"hour": 3, "minute": 15}
